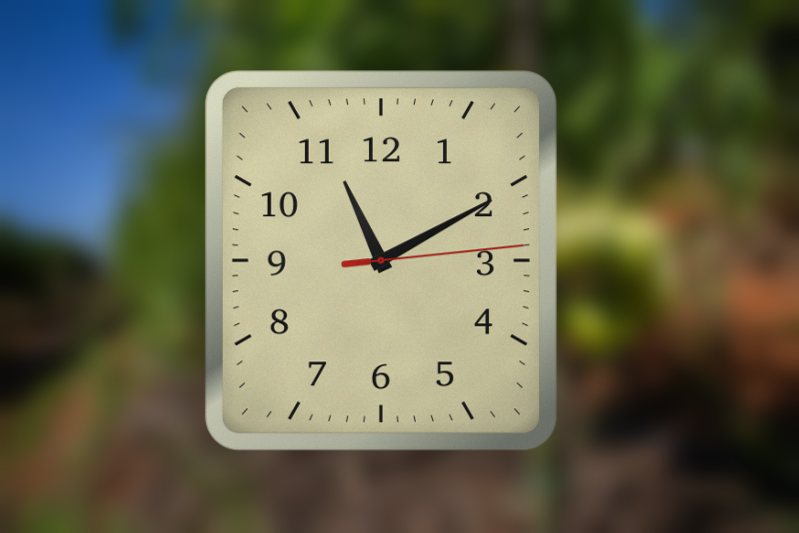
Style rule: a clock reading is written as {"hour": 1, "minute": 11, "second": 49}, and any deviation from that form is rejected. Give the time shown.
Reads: {"hour": 11, "minute": 10, "second": 14}
